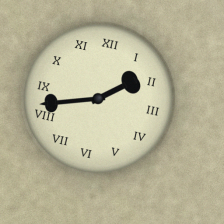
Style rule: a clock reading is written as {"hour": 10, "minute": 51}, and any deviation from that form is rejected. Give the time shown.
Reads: {"hour": 1, "minute": 42}
